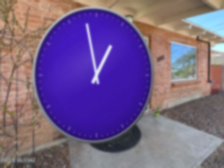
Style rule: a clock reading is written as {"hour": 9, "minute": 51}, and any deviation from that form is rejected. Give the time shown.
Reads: {"hour": 12, "minute": 58}
